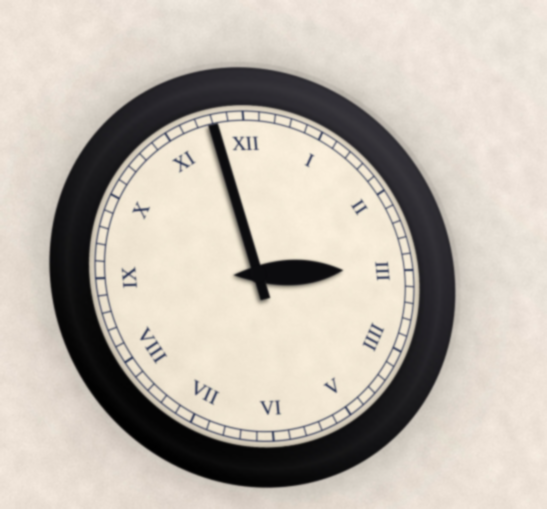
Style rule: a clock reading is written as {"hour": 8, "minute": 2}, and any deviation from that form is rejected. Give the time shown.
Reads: {"hour": 2, "minute": 58}
